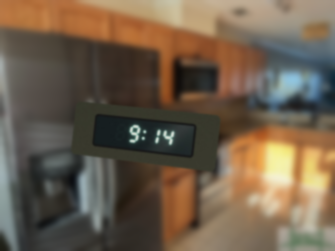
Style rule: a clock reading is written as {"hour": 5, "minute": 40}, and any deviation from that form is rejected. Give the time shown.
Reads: {"hour": 9, "minute": 14}
